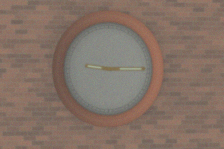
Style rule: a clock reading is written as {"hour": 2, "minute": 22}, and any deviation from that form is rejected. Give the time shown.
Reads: {"hour": 9, "minute": 15}
